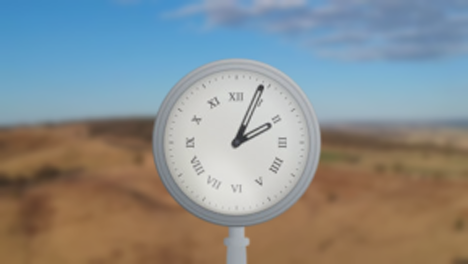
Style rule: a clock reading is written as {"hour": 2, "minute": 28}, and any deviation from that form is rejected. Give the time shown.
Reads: {"hour": 2, "minute": 4}
